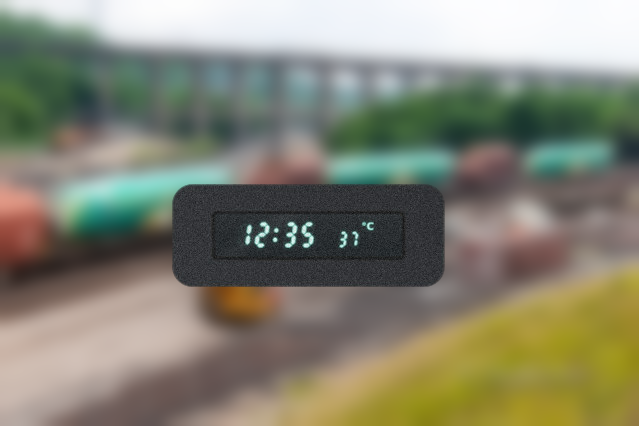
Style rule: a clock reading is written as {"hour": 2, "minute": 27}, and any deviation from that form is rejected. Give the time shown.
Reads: {"hour": 12, "minute": 35}
